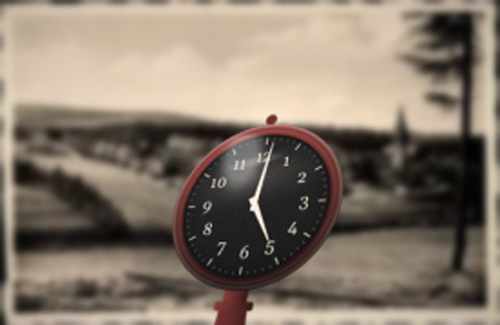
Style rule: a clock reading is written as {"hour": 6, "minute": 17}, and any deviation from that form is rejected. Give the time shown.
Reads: {"hour": 5, "minute": 1}
